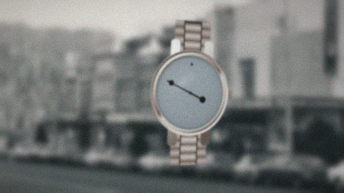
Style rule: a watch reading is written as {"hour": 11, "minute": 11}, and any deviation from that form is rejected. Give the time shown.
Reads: {"hour": 3, "minute": 49}
